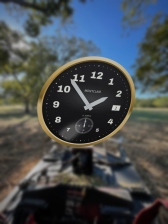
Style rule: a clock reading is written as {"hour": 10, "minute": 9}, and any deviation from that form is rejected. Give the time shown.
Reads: {"hour": 1, "minute": 53}
